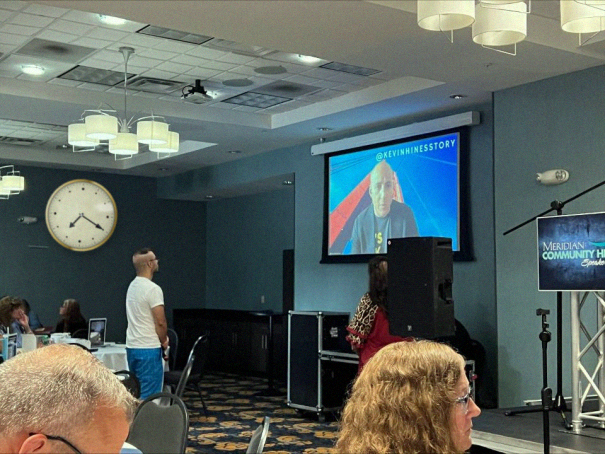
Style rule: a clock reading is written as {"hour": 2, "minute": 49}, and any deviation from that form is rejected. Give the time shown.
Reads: {"hour": 7, "minute": 20}
